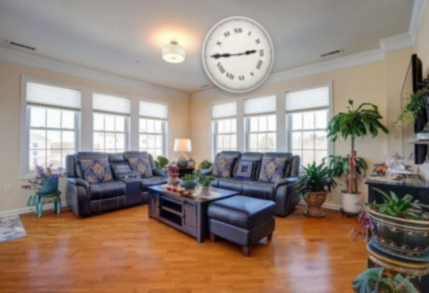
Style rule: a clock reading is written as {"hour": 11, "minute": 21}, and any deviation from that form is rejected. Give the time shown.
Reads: {"hour": 2, "minute": 45}
